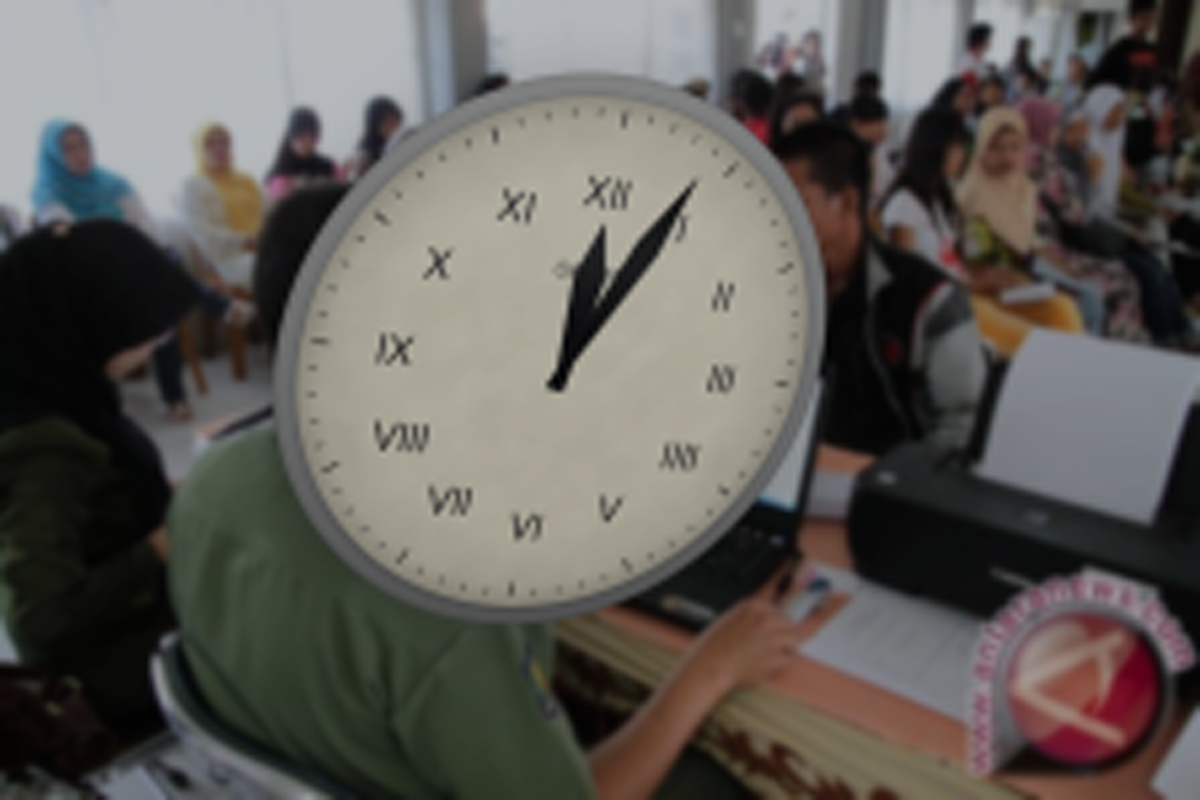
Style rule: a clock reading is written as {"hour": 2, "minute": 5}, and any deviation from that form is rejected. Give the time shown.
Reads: {"hour": 12, "minute": 4}
